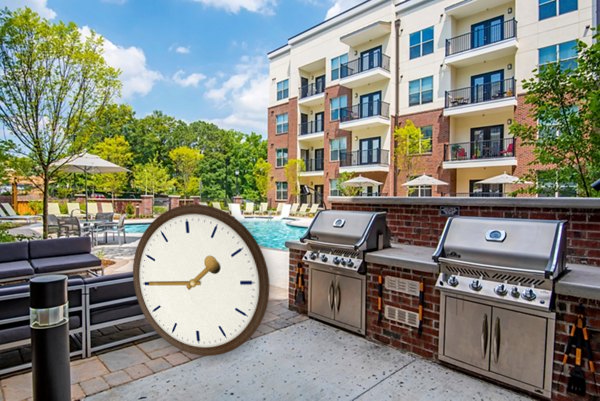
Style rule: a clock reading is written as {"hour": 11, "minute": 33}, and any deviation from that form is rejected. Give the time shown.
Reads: {"hour": 1, "minute": 45}
